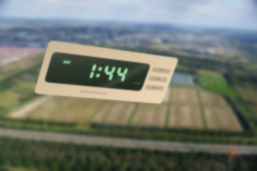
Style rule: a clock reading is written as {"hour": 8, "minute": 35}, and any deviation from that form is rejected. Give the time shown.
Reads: {"hour": 1, "minute": 44}
